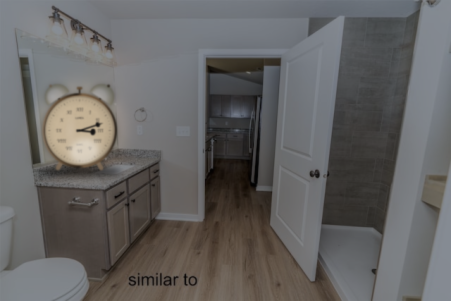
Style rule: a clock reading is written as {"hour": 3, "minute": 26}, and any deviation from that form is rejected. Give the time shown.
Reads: {"hour": 3, "minute": 12}
